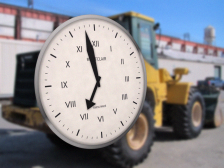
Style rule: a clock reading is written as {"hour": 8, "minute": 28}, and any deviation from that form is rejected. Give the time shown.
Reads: {"hour": 6, "minute": 58}
